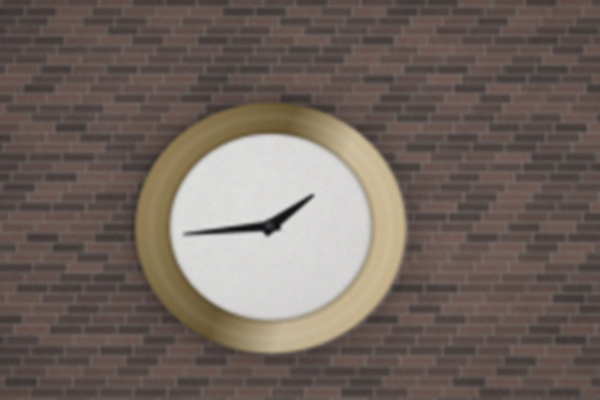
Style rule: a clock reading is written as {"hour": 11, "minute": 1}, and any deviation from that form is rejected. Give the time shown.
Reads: {"hour": 1, "minute": 44}
